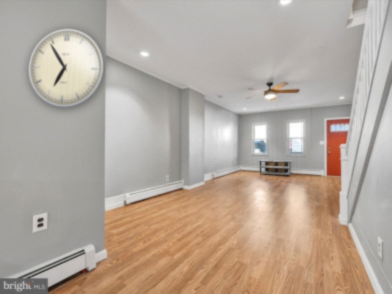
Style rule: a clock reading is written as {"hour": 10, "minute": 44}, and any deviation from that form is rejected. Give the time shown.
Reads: {"hour": 6, "minute": 54}
